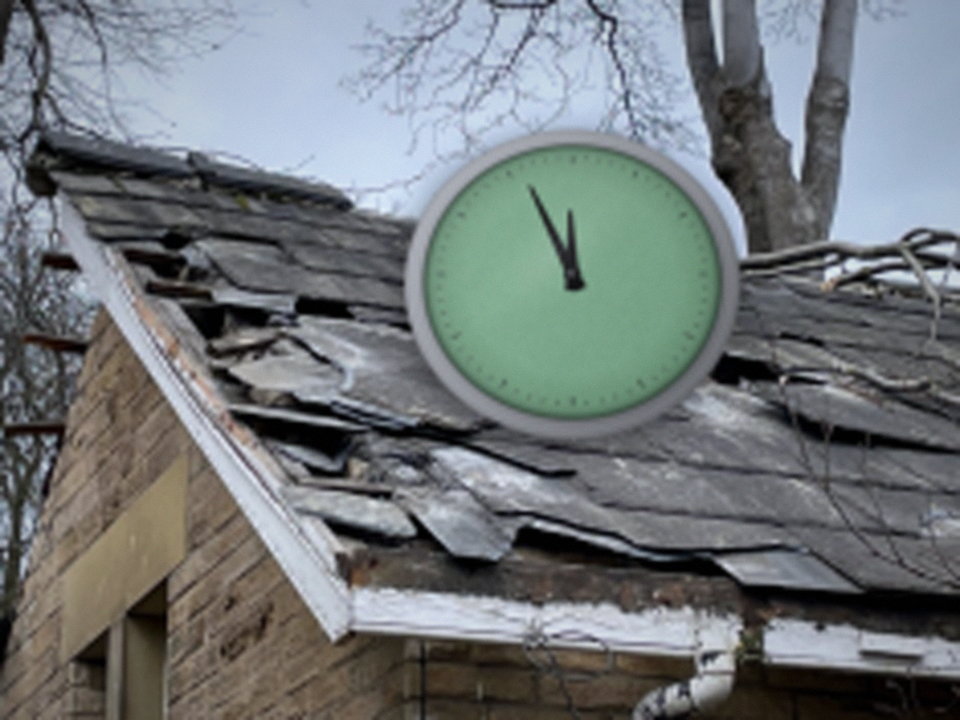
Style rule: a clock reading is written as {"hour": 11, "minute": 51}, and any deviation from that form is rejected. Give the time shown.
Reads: {"hour": 11, "minute": 56}
